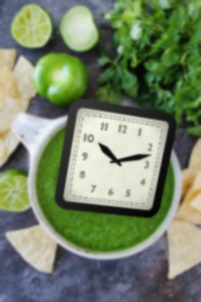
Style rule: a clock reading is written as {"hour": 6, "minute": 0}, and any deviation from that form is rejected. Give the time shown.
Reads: {"hour": 10, "minute": 12}
